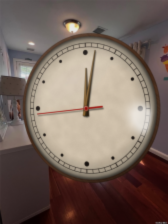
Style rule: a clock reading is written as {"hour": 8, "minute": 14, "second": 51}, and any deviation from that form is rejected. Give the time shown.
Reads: {"hour": 12, "minute": 1, "second": 44}
